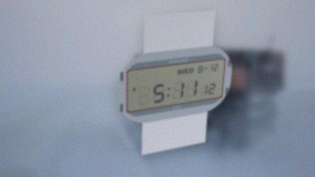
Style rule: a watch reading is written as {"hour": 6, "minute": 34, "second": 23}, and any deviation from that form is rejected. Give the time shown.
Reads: {"hour": 5, "minute": 11, "second": 12}
